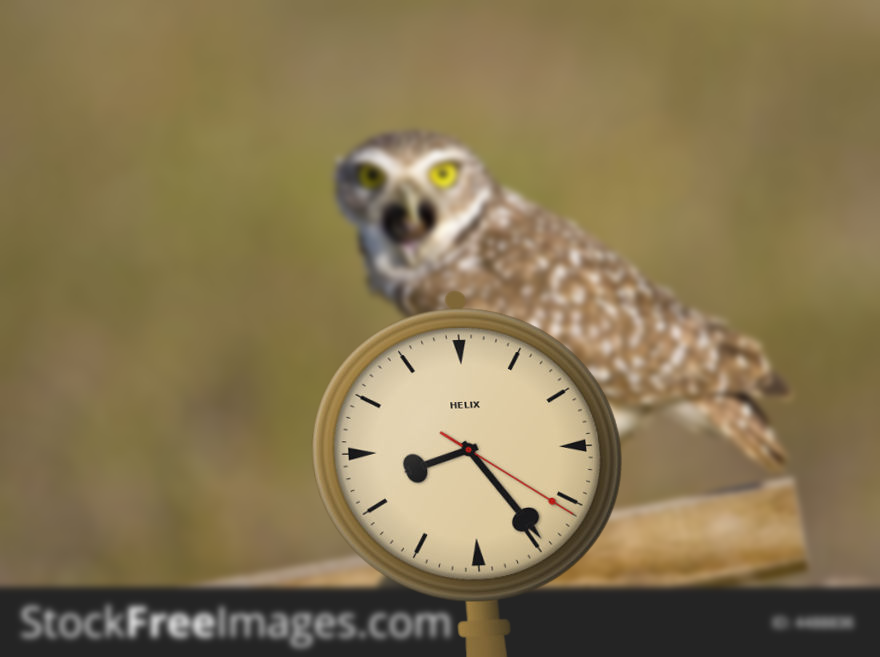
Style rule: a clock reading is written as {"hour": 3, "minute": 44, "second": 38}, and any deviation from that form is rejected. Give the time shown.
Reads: {"hour": 8, "minute": 24, "second": 21}
